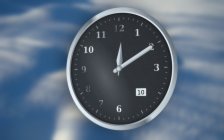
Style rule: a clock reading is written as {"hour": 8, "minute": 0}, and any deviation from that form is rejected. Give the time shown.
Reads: {"hour": 12, "minute": 10}
